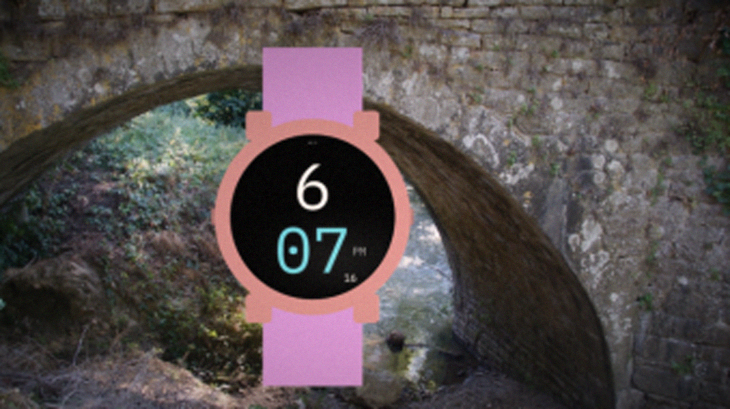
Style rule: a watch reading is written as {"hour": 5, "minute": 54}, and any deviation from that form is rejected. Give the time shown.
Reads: {"hour": 6, "minute": 7}
